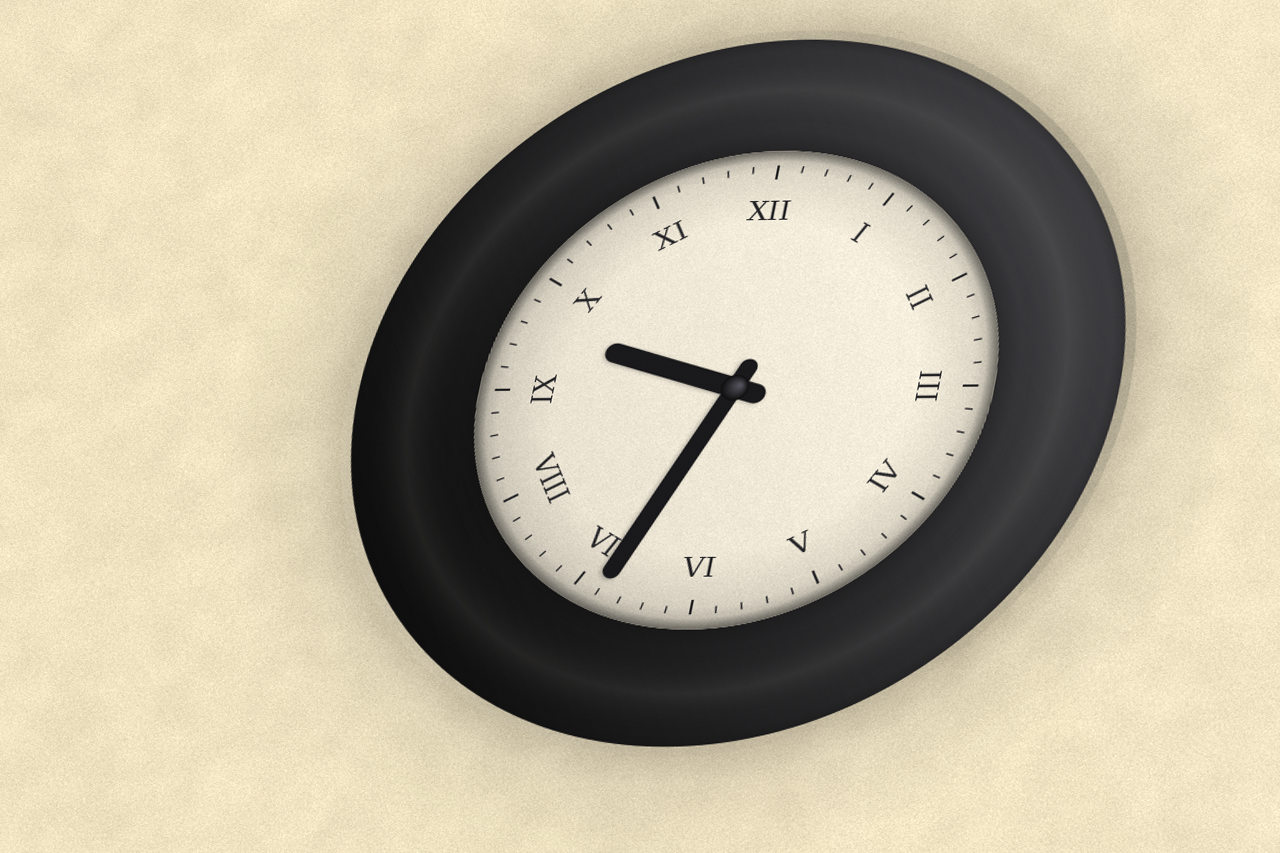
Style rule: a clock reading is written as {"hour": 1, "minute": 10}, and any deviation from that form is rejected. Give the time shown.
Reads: {"hour": 9, "minute": 34}
